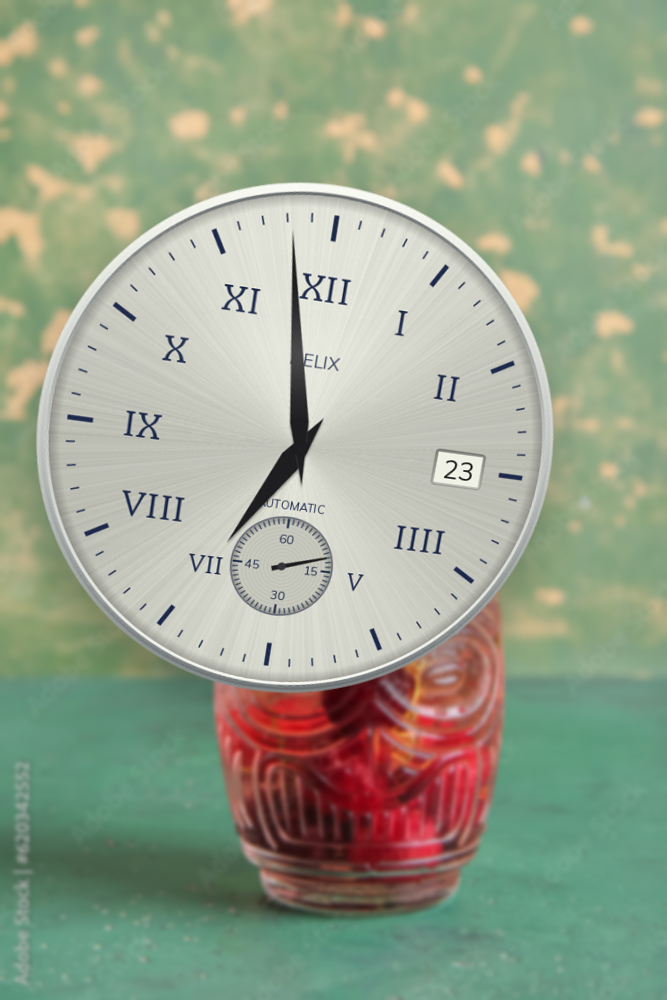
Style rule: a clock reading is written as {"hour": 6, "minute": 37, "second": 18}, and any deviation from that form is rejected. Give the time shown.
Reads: {"hour": 6, "minute": 58, "second": 12}
